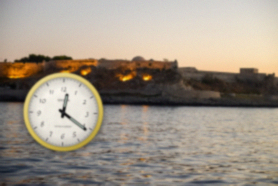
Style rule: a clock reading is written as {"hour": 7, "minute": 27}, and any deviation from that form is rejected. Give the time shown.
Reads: {"hour": 12, "minute": 21}
